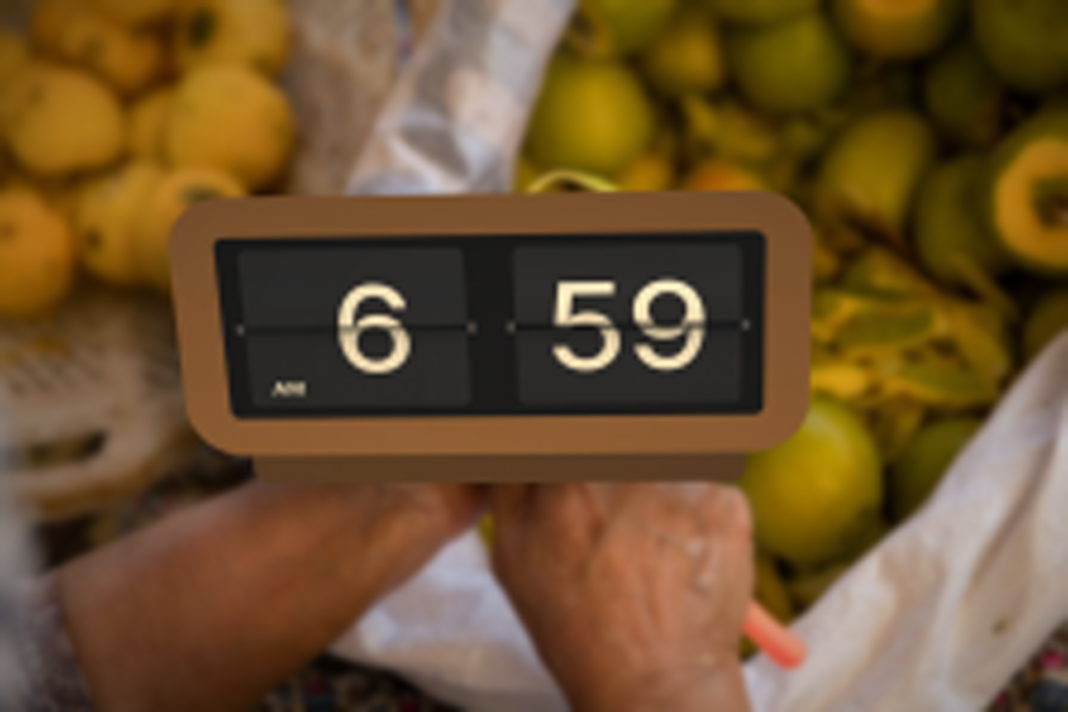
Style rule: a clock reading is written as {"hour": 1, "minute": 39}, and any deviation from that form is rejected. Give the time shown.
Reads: {"hour": 6, "minute": 59}
